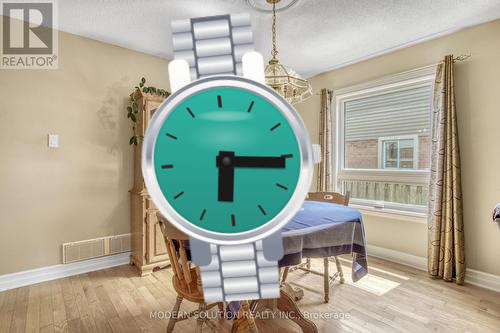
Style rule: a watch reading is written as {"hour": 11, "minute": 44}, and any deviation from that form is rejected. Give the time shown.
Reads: {"hour": 6, "minute": 16}
